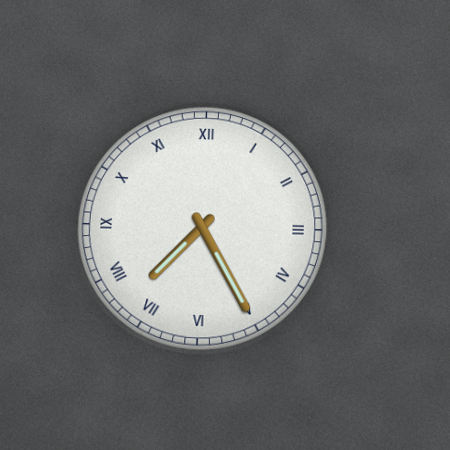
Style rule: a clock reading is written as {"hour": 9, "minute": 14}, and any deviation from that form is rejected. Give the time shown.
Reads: {"hour": 7, "minute": 25}
